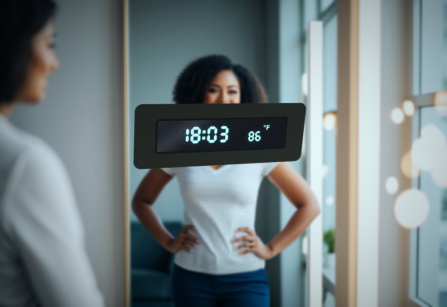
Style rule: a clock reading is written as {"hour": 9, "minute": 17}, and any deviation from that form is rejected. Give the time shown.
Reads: {"hour": 18, "minute": 3}
